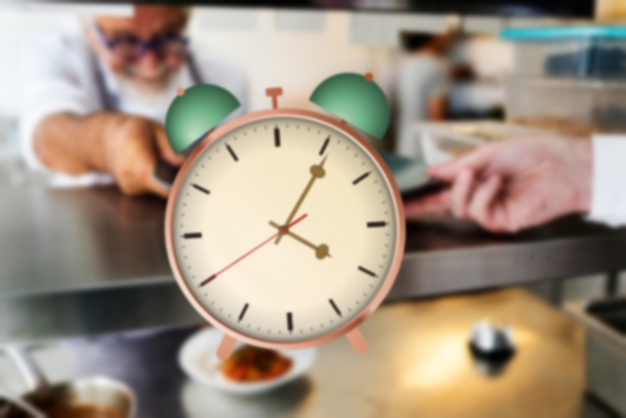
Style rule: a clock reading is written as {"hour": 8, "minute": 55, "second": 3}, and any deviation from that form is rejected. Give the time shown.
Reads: {"hour": 4, "minute": 5, "second": 40}
